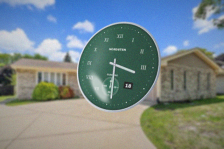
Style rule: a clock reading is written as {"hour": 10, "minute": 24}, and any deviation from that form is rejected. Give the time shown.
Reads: {"hour": 3, "minute": 29}
